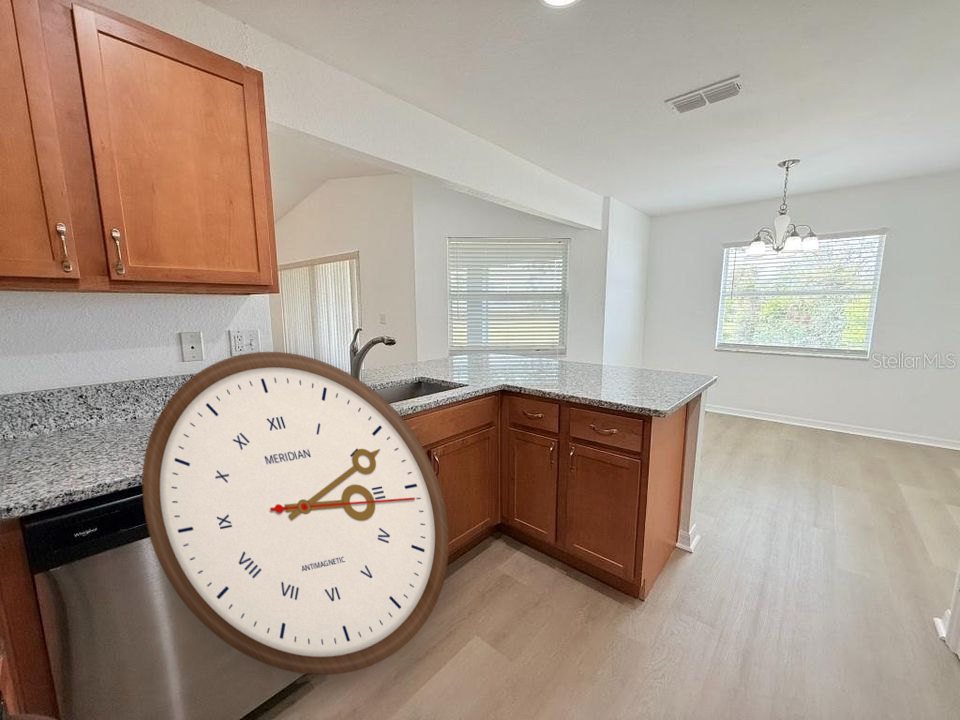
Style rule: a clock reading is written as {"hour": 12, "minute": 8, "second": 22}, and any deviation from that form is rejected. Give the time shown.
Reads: {"hour": 3, "minute": 11, "second": 16}
